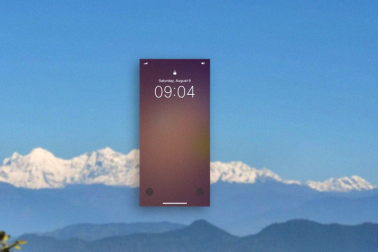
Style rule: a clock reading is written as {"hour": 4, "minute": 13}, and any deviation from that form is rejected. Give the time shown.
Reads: {"hour": 9, "minute": 4}
